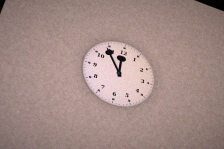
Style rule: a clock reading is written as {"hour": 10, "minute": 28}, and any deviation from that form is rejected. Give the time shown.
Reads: {"hour": 11, "minute": 54}
